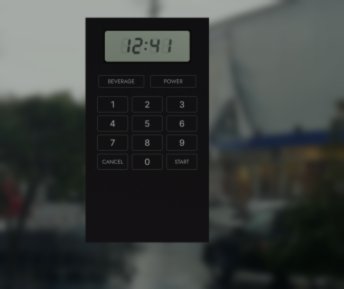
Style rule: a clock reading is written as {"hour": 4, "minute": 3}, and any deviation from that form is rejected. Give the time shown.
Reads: {"hour": 12, "minute": 41}
